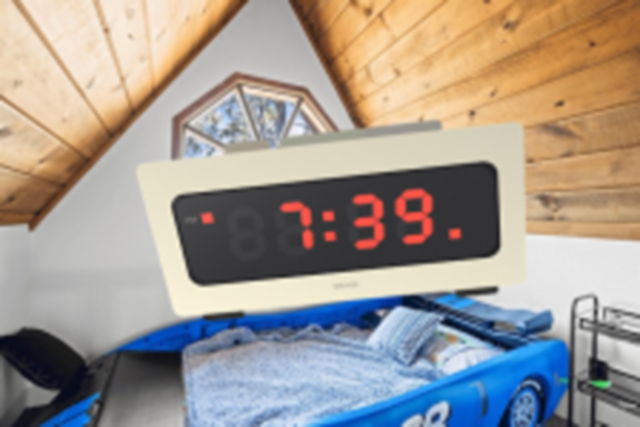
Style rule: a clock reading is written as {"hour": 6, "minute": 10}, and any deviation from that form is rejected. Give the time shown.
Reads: {"hour": 7, "minute": 39}
